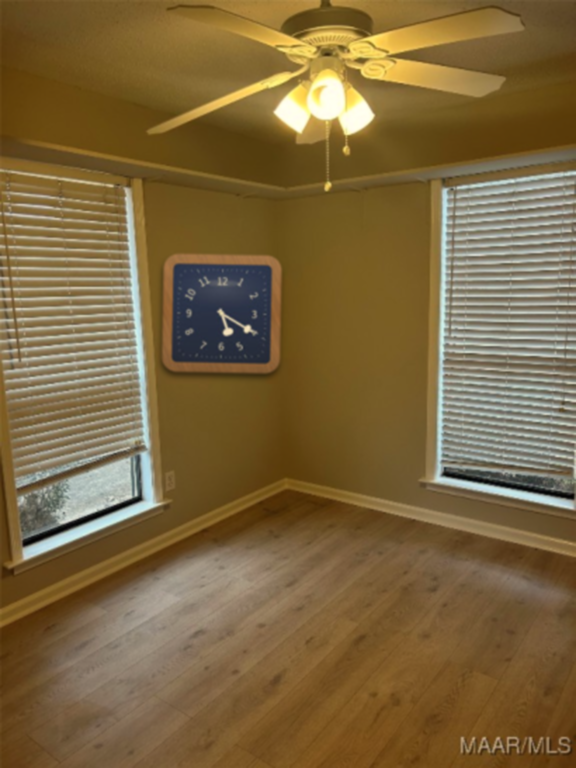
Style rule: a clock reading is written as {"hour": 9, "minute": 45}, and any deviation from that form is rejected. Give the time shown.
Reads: {"hour": 5, "minute": 20}
